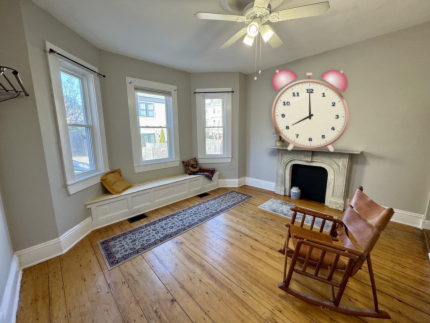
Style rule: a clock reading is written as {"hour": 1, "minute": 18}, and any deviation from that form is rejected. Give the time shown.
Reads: {"hour": 8, "minute": 0}
